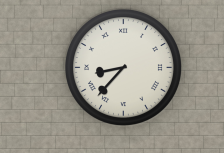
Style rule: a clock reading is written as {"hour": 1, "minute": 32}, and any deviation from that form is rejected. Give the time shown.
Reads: {"hour": 8, "minute": 37}
